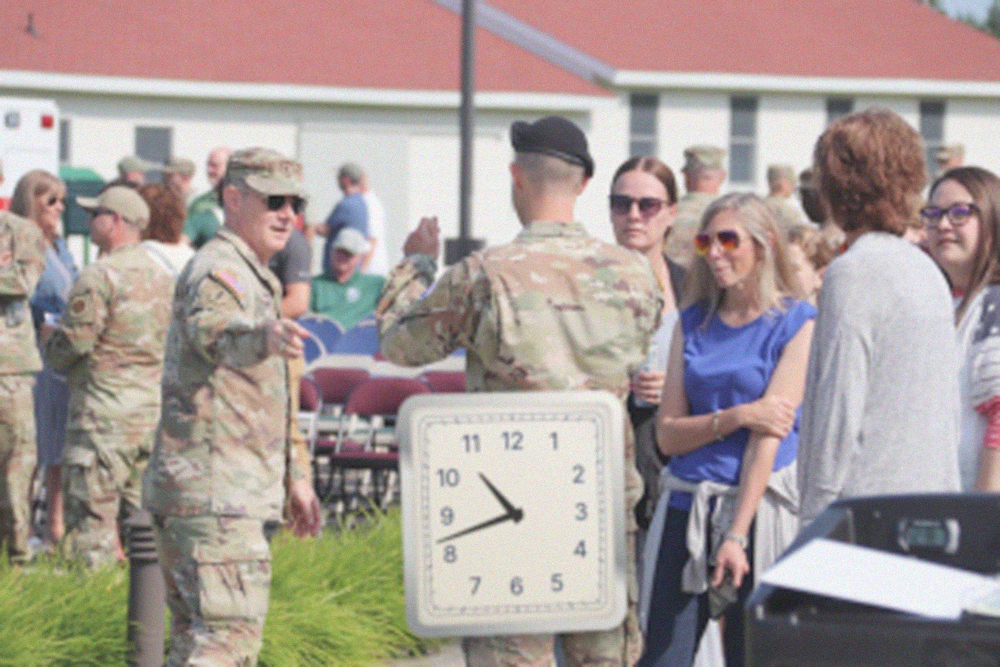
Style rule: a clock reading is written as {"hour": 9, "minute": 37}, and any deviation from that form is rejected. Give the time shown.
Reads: {"hour": 10, "minute": 42}
